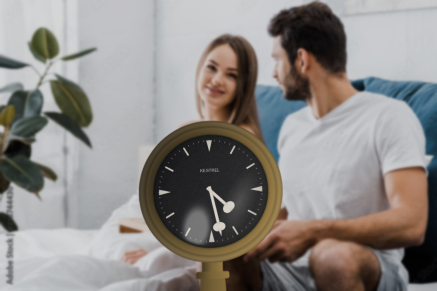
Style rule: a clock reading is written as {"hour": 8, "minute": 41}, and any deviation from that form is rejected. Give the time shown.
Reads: {"hour": 4, "minute": 28}
